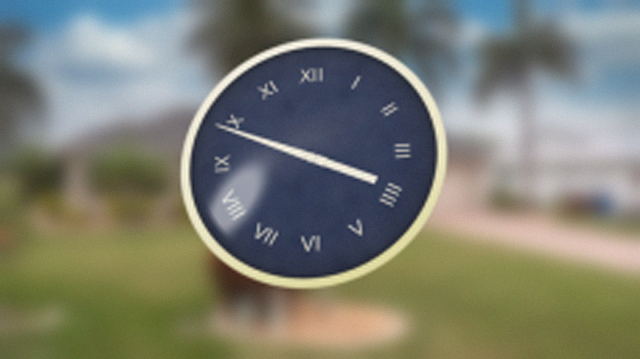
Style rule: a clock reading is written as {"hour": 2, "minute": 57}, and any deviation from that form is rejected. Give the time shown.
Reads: {"hour": 3, "minute": 49}
